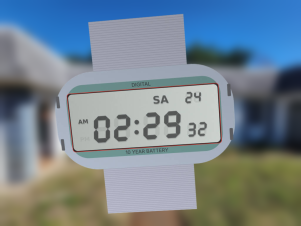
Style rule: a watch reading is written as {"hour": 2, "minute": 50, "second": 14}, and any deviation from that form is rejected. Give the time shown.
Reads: {"hour": 2, "minute": 29, "second": 32}
